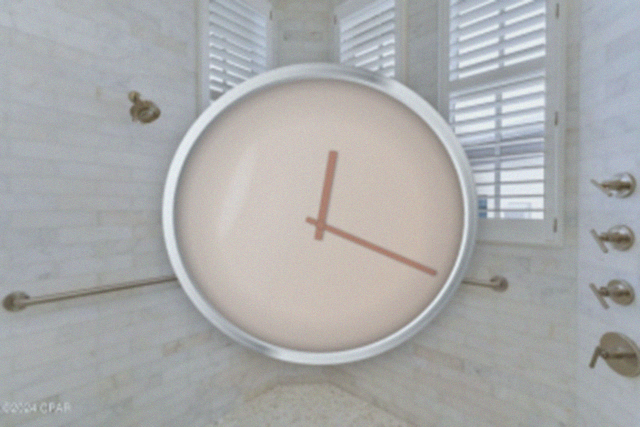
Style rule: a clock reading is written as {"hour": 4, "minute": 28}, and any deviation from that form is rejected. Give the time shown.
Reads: {"hour": 12, "minute": 19}
